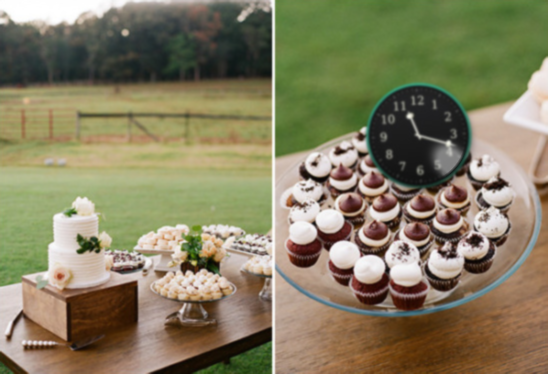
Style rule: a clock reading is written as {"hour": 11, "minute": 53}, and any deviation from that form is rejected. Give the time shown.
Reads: {"hour": 11, "minute": 18}
